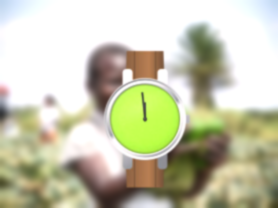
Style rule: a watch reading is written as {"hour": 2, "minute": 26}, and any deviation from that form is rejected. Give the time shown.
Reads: {"hour": 11, "minute": 59}
